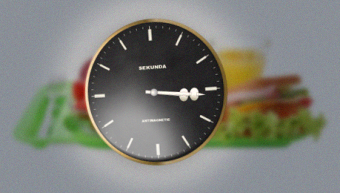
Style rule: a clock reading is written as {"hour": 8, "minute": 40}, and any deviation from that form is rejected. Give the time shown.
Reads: {"hour": 3, "minute": 16}
